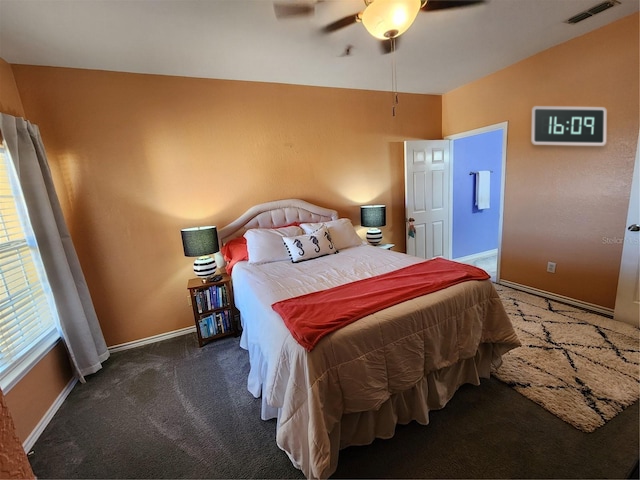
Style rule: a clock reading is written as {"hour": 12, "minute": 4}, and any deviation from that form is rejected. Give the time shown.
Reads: {"hour": 16, "minute": 9}
